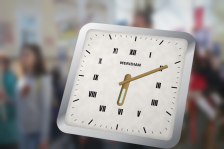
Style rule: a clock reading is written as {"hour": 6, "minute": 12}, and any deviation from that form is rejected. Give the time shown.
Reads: {"hour": 6, "minute": 10}
